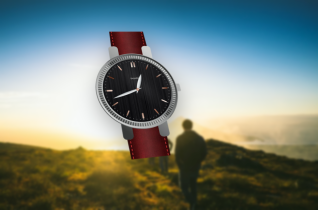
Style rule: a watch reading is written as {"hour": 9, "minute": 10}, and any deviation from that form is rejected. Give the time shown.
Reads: {"hour": 12, "minute": 42}
